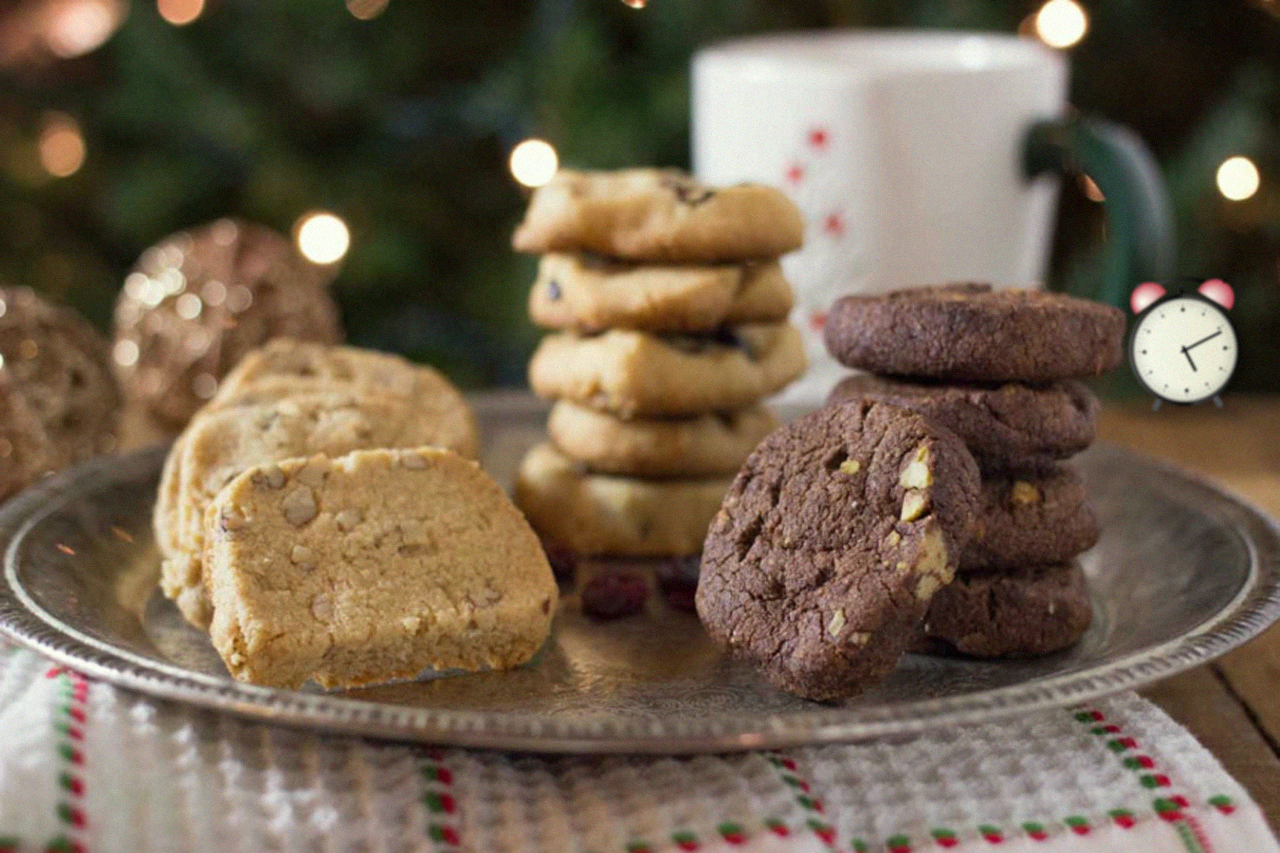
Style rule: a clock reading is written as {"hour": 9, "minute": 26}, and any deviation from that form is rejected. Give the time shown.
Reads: {"hour": 5, "minute": 11}
